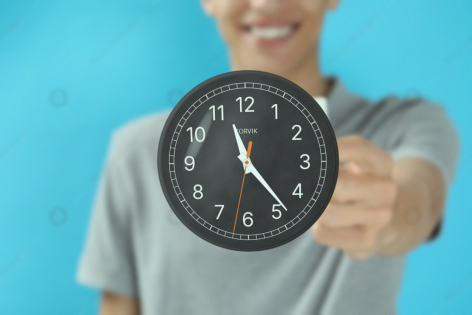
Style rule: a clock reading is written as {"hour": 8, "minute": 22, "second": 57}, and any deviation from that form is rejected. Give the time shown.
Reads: {"hour": 11, "minute": 23, "second": 32}
